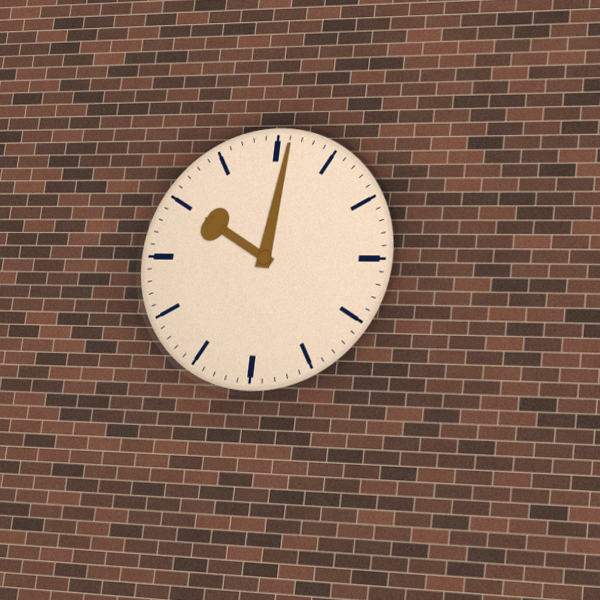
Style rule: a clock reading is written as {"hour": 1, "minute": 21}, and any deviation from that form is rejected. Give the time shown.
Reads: {"hour": 10, "minute": 1}
